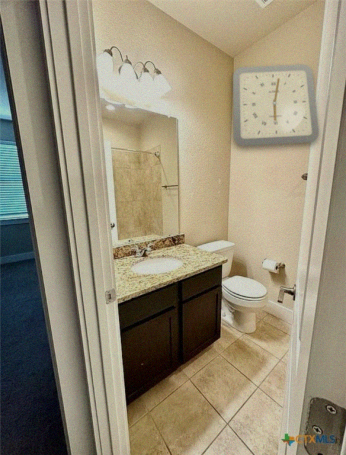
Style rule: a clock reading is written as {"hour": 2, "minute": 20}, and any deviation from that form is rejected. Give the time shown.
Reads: {"hour": 6, "minute": 2}
